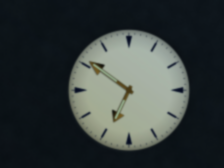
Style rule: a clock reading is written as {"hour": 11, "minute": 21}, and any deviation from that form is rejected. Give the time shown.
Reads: {"hour": 6, "minute": 51}
